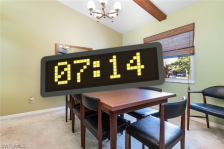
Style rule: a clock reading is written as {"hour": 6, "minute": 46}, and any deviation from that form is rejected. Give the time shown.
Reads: {"hour": 7, "minute": 14}
